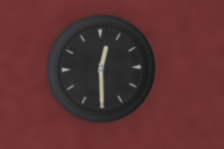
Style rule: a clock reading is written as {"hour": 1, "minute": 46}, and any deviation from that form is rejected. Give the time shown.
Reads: {"hour": 12, "minute": 30}
